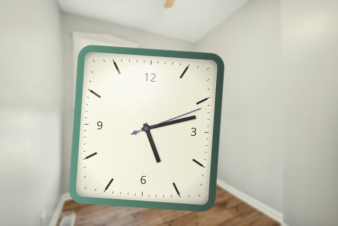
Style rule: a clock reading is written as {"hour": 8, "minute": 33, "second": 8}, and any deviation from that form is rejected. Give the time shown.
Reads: {"hour": 5, "minute": 12, "second": 11}
